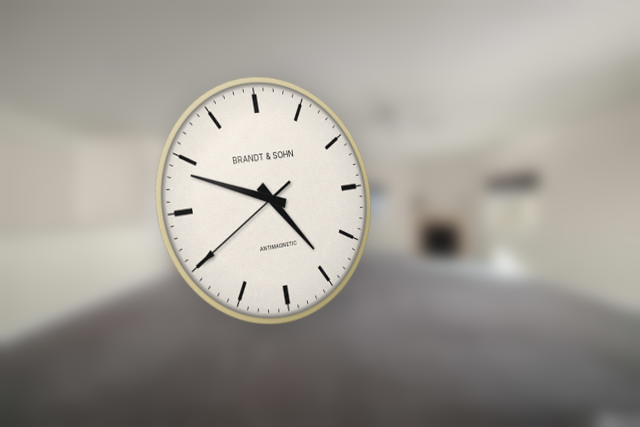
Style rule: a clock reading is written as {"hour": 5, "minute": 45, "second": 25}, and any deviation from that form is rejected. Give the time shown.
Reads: {"hour": 4, "minute": 48, "second": 40}
